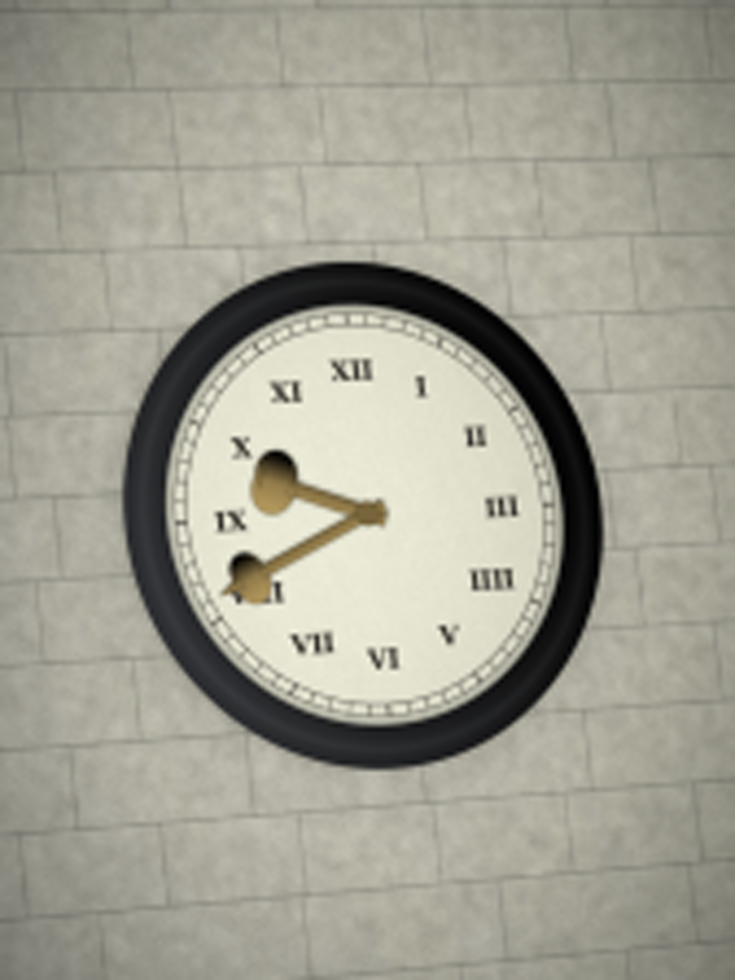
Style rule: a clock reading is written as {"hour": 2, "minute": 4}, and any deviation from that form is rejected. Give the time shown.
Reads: {"hour": 9, "minute": 41}
